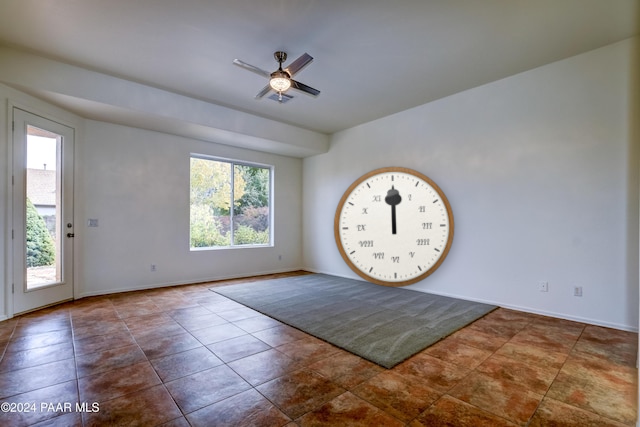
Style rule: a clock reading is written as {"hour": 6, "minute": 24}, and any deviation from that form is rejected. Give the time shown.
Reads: {"hour": 12, "minute": 0}
